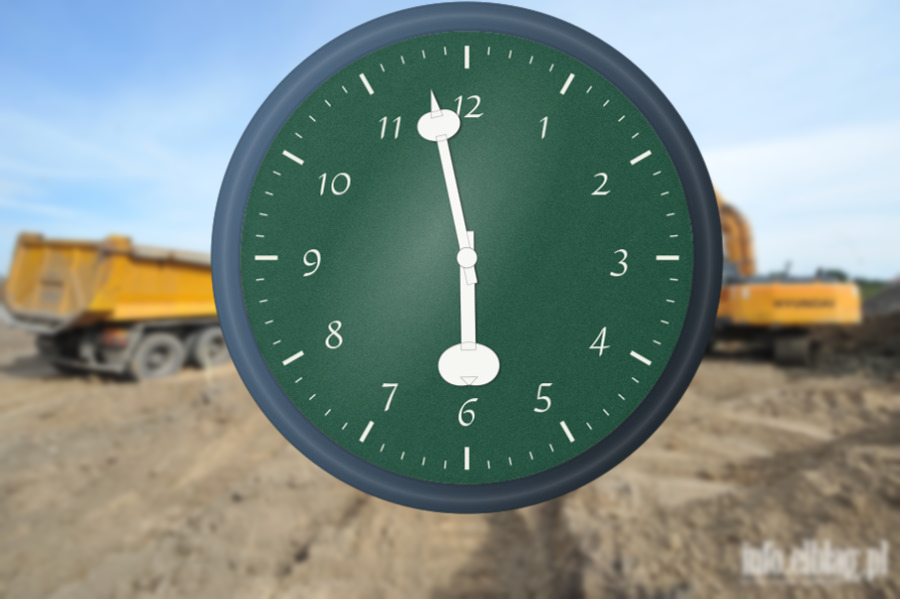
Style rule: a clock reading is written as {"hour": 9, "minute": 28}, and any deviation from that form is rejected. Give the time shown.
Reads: {"hour": 5, "minute": 58}
